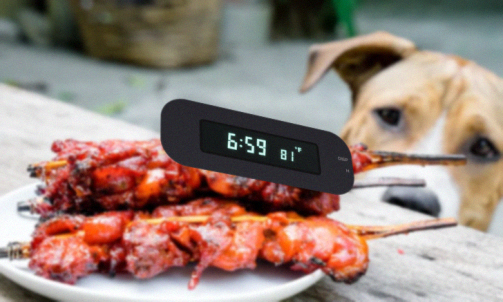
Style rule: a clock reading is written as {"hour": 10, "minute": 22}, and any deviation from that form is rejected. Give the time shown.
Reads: {"hour": 6, "minute": 59}
